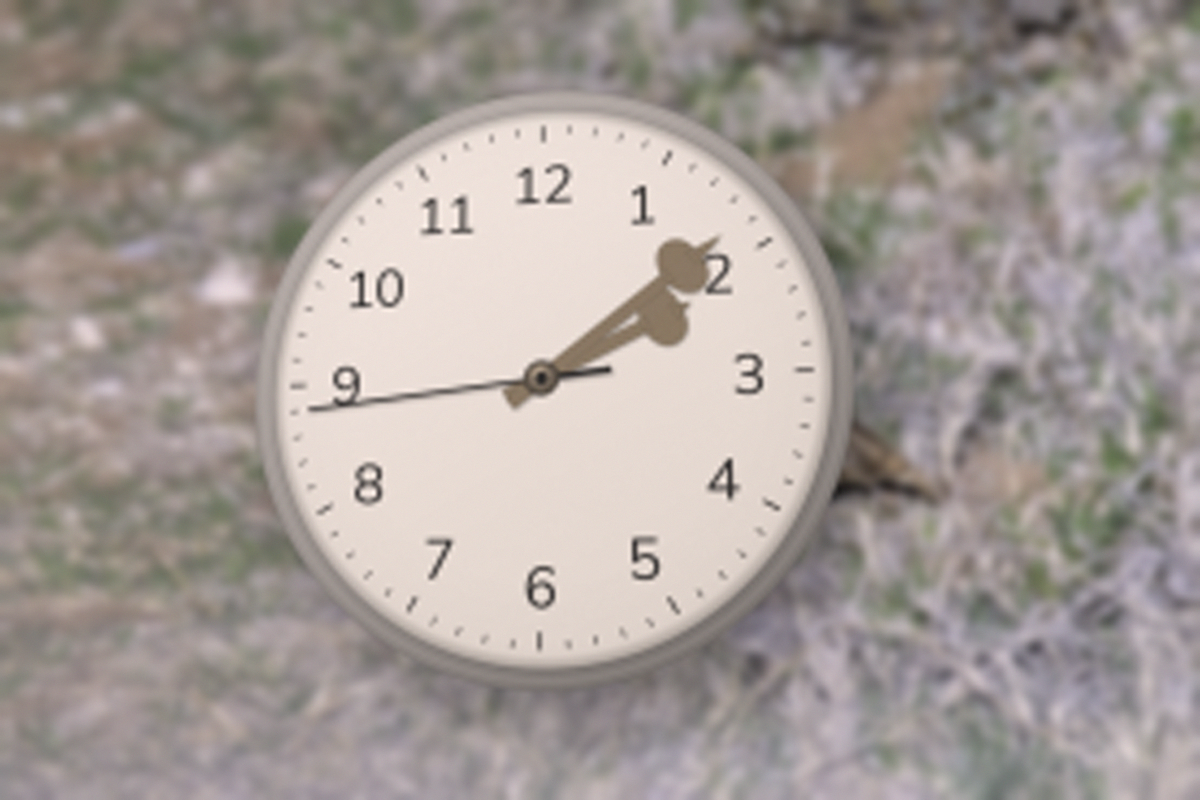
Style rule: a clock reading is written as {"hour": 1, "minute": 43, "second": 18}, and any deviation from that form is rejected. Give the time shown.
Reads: {"hour": 2, "minute": 8, "second": 44}
